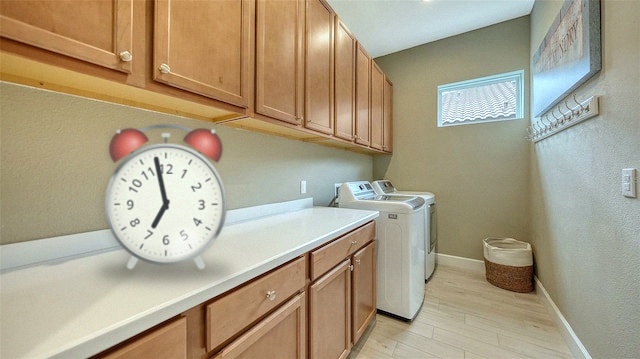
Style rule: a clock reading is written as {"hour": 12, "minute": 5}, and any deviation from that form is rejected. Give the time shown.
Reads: {"hour": 6, "minute": 58}
